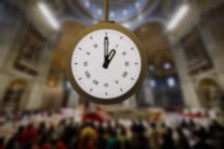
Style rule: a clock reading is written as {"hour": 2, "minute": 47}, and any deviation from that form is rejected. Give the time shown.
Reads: {"hour": 1, "minute": 0}
